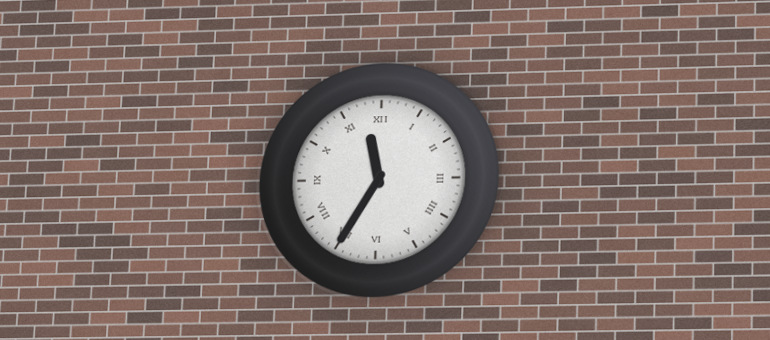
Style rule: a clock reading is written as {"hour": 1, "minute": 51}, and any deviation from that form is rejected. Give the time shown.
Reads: {"hour": 11, "minute": 35}
